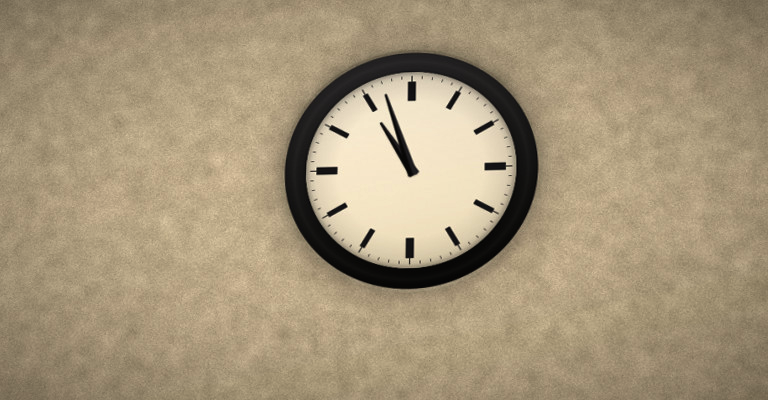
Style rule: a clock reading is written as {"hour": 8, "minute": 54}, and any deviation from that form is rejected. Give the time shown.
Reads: {"hour": 10, "minute": 57}
